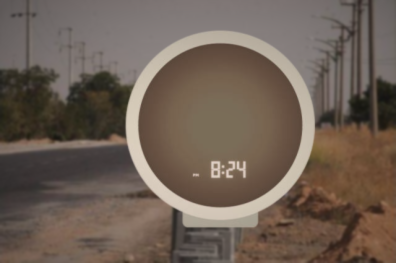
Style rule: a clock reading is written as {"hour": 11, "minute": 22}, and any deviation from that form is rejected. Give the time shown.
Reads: {"hour": 8, "minute": 24}
